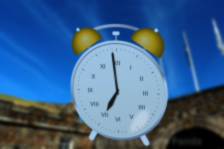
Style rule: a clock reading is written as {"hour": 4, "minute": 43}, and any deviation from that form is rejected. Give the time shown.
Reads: {"hour": 6, "minute": 59}
